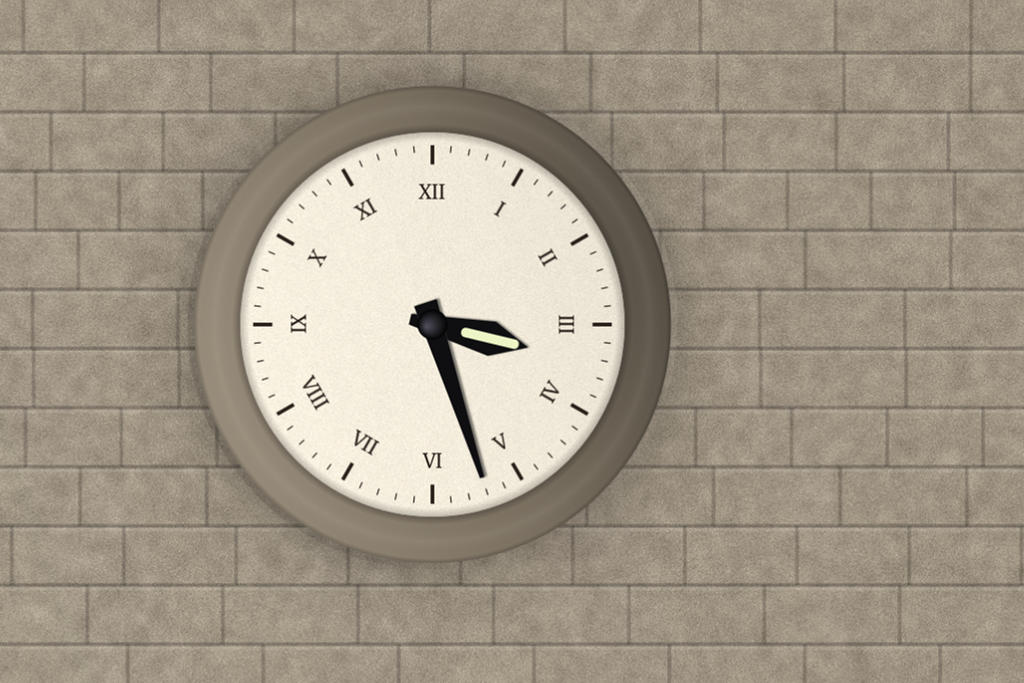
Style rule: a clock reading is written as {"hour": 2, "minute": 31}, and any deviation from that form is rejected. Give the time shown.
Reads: {"hour": 3, "minute": 27}
